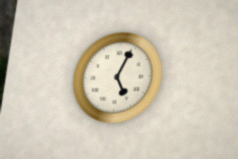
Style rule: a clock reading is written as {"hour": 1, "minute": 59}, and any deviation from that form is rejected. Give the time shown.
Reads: {"hour": 5, "minute": 4}
